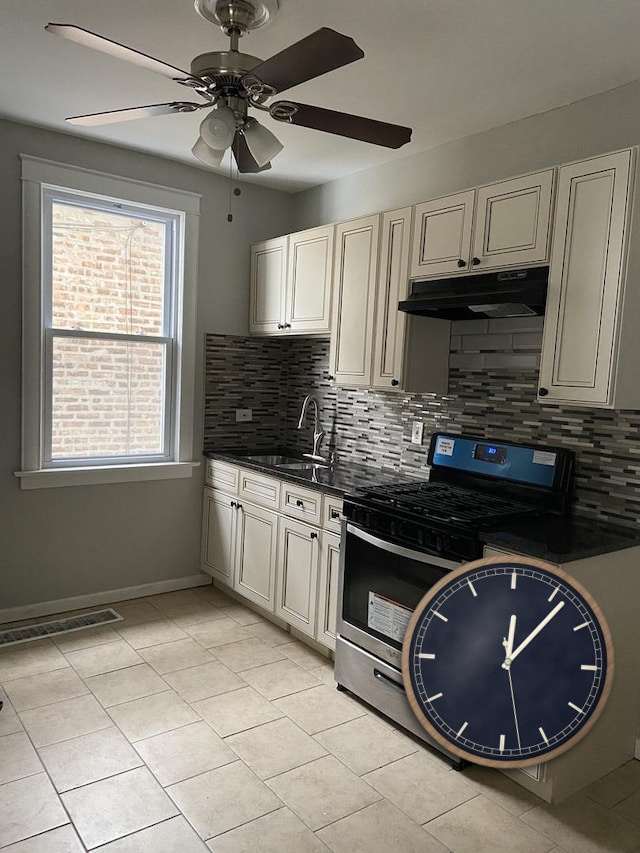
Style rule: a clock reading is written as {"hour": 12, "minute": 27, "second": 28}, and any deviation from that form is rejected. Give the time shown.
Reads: {"hour": 12, "minute": 6, "second": 28}
